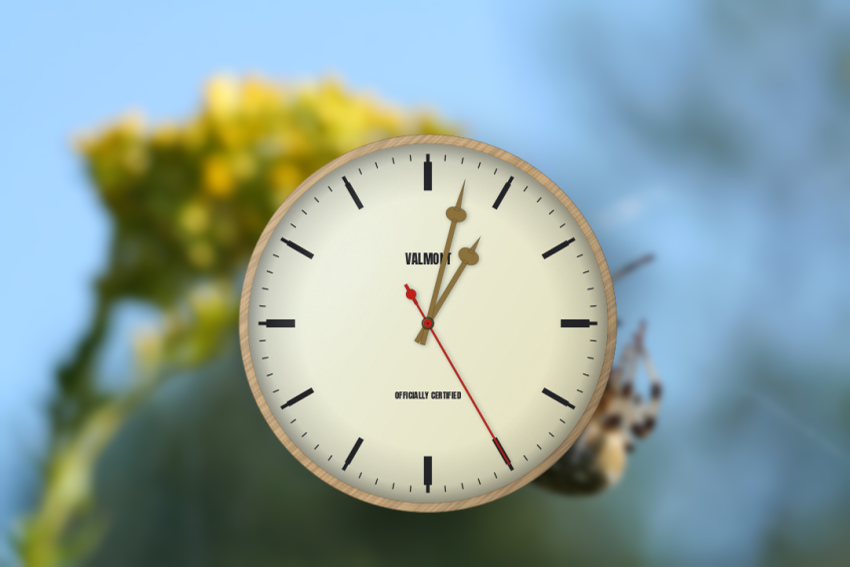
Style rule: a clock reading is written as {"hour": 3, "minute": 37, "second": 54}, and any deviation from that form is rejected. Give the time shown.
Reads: {"hour": 1, "minute": 2, "second": 25}
